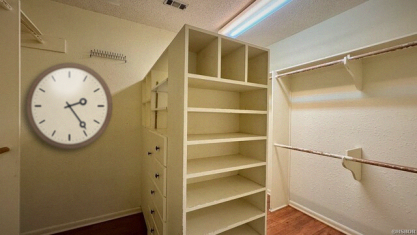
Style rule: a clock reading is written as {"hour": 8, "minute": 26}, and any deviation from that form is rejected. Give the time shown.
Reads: {"hour": 2, "minute": 24}
